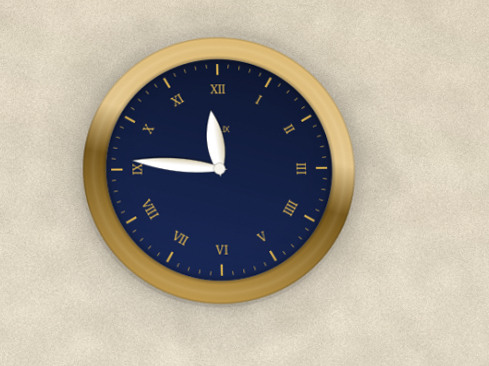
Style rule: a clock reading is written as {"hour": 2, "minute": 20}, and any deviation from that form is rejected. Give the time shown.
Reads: {"hour": 11, "minute": 46}
